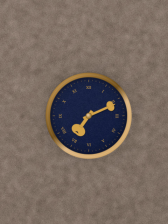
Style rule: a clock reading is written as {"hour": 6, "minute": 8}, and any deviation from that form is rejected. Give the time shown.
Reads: {"hour": 7, "minute": 11}
